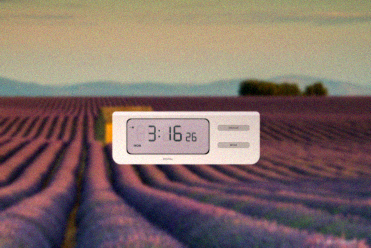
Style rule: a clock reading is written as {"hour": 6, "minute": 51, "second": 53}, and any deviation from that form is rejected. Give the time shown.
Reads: {"hour": 3, "minute": 16, "second": 26}
